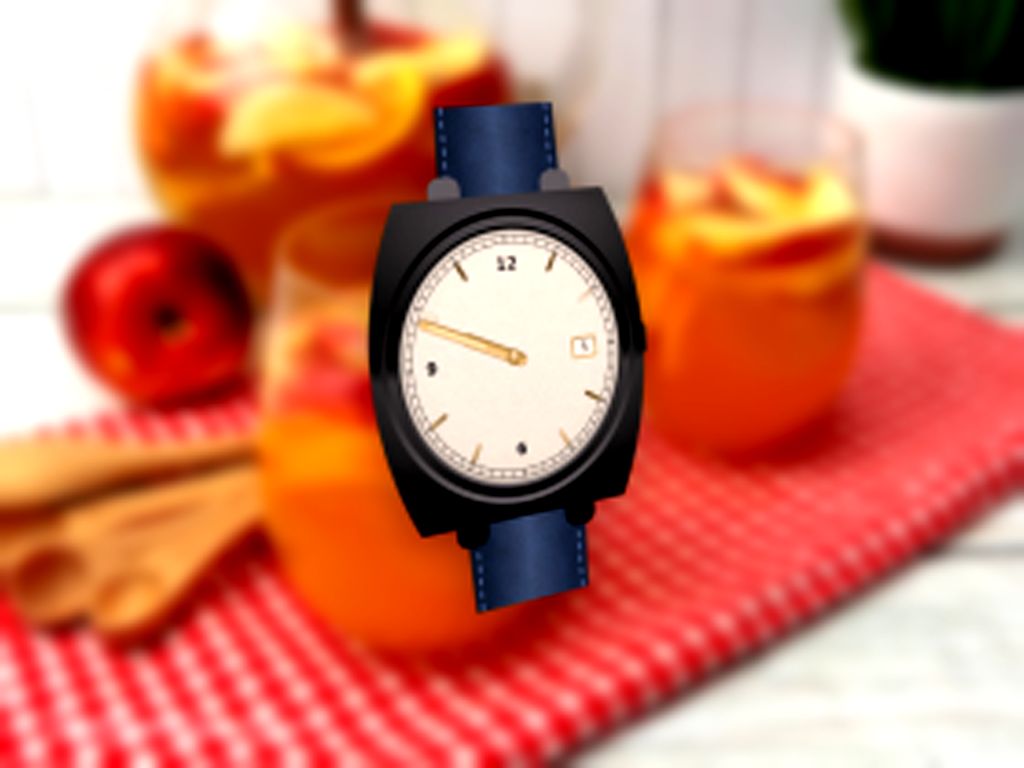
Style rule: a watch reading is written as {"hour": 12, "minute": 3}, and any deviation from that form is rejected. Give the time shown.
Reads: {"hour": 9, "minute": 49}
